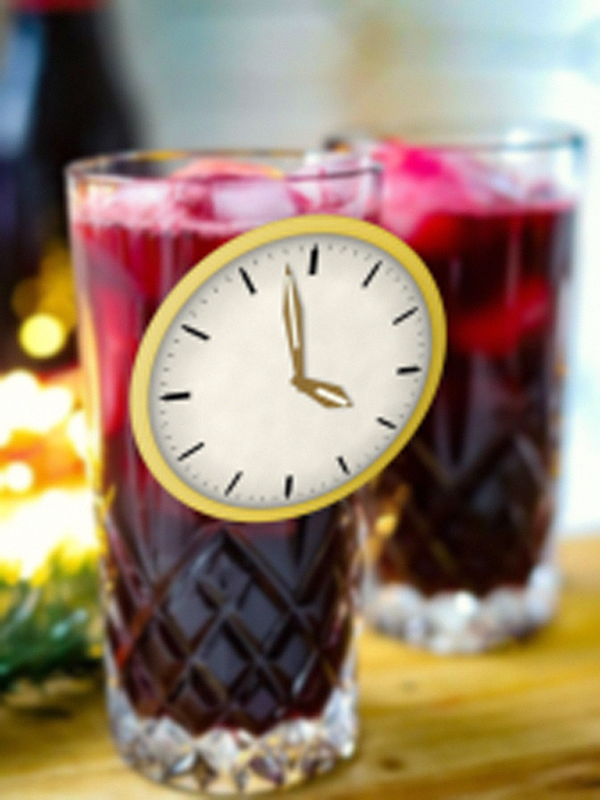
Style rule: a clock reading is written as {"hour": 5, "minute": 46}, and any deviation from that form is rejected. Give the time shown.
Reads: {"hour": 3, "minute": 58}
